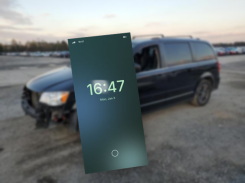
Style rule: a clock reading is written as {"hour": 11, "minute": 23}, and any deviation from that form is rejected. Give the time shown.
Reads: {"hour": 16, "minute": 47}
